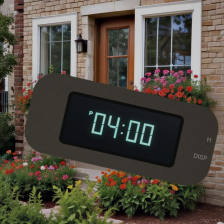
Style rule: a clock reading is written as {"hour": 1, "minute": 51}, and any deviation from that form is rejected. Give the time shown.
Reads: {"hour": 4, "minute": 0}
